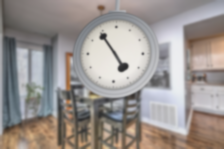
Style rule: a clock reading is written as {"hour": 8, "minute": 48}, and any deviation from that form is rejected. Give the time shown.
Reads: {"hour": 4, "minute": 54}
